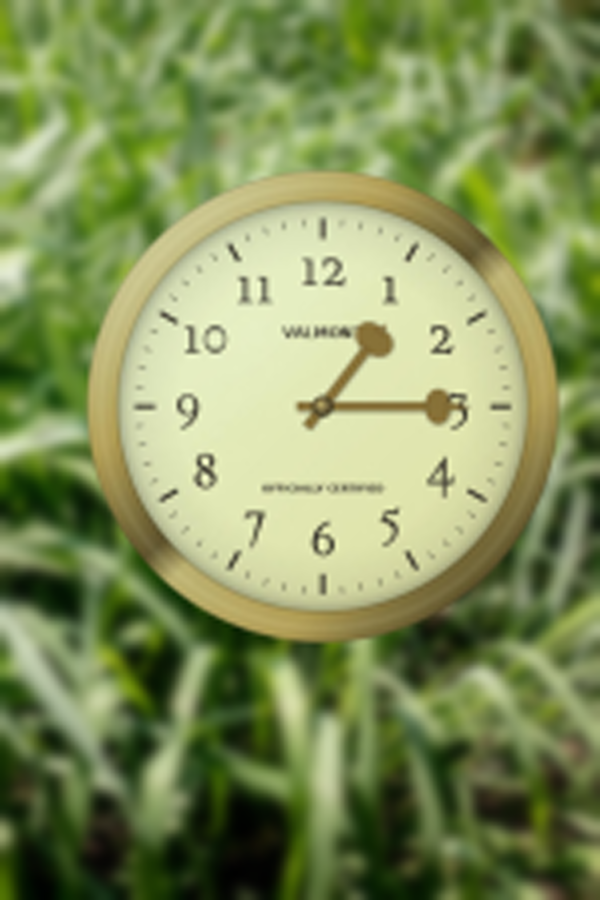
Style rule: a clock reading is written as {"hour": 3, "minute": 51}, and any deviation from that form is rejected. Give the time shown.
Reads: {"hour": 1, "minute": 15}
